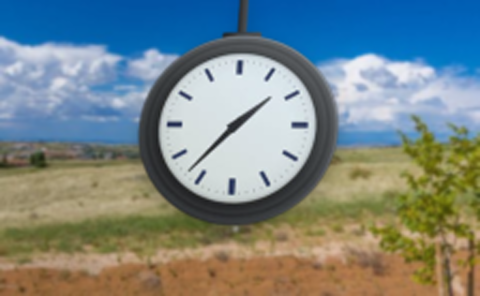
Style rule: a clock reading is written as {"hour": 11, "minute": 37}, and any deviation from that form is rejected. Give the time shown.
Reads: {"hour": 1, "minute": 37}
